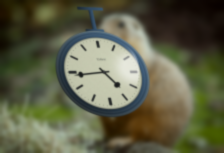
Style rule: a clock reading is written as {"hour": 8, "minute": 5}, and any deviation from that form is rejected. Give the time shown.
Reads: {"hour": 4, "minute": 44}
